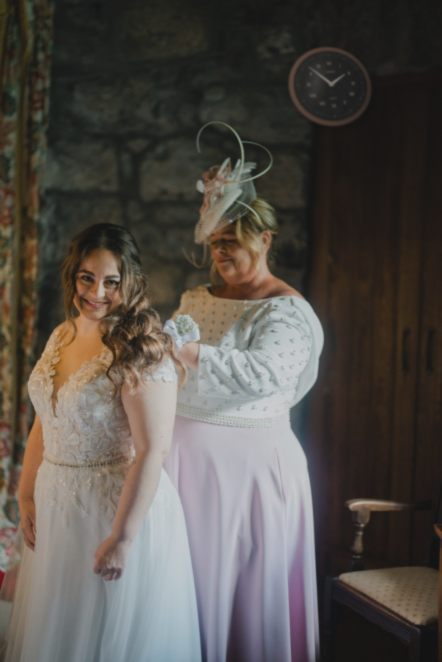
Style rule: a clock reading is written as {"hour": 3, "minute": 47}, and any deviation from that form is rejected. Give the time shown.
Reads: {"hour": 1, "minute": 52}
